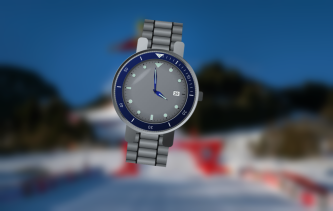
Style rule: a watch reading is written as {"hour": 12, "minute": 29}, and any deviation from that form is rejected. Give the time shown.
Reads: {"hour": 3, "minute": 59}
